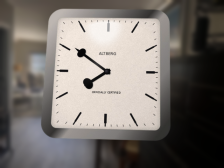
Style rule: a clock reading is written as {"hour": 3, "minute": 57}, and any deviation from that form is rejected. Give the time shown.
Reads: {"hour": 7, "minute": 51}
